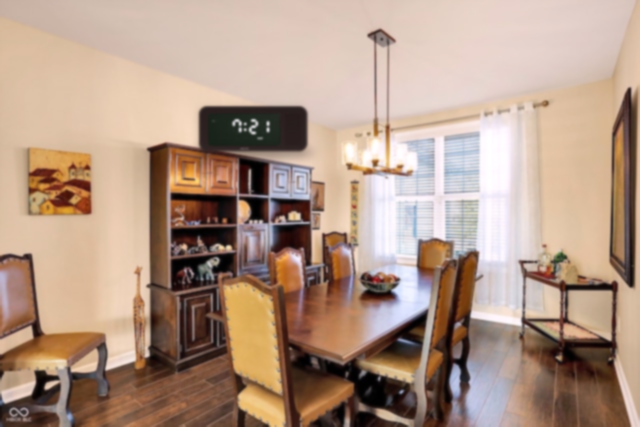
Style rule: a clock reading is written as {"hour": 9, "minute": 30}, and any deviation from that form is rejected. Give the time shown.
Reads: {"hour": 7, "minute": 21}
